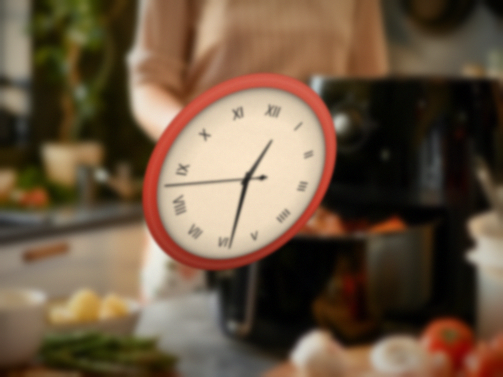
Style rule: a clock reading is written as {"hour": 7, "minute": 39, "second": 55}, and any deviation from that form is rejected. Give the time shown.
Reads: {"hour": 12, "minute": 28, "second": 43}
